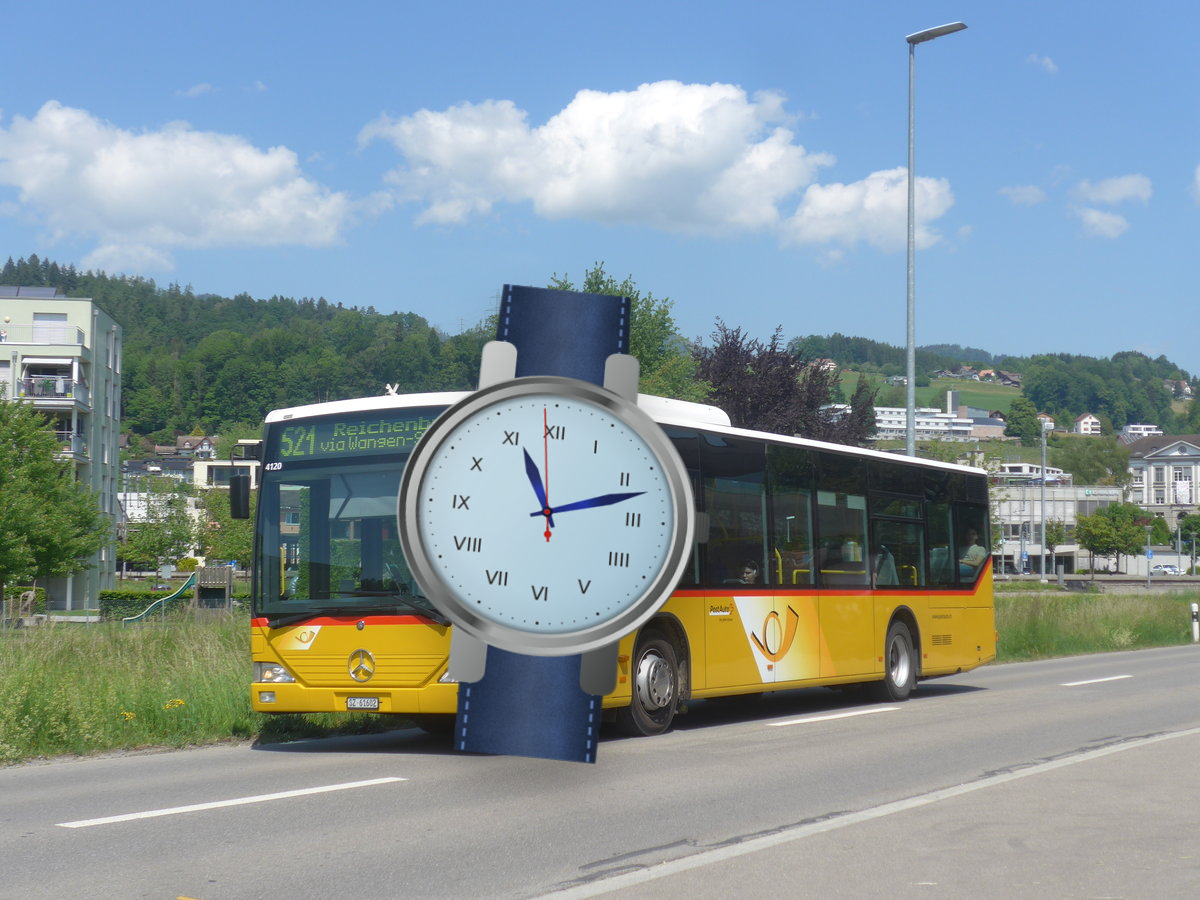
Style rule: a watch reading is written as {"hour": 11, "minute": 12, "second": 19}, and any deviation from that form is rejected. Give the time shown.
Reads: {"hour": 11, "minute": 11, "second": 59}
